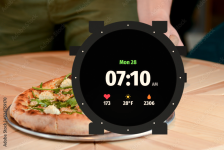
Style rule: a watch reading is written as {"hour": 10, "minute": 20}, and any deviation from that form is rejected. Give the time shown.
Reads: {"hour": 7, "minute": 10}
